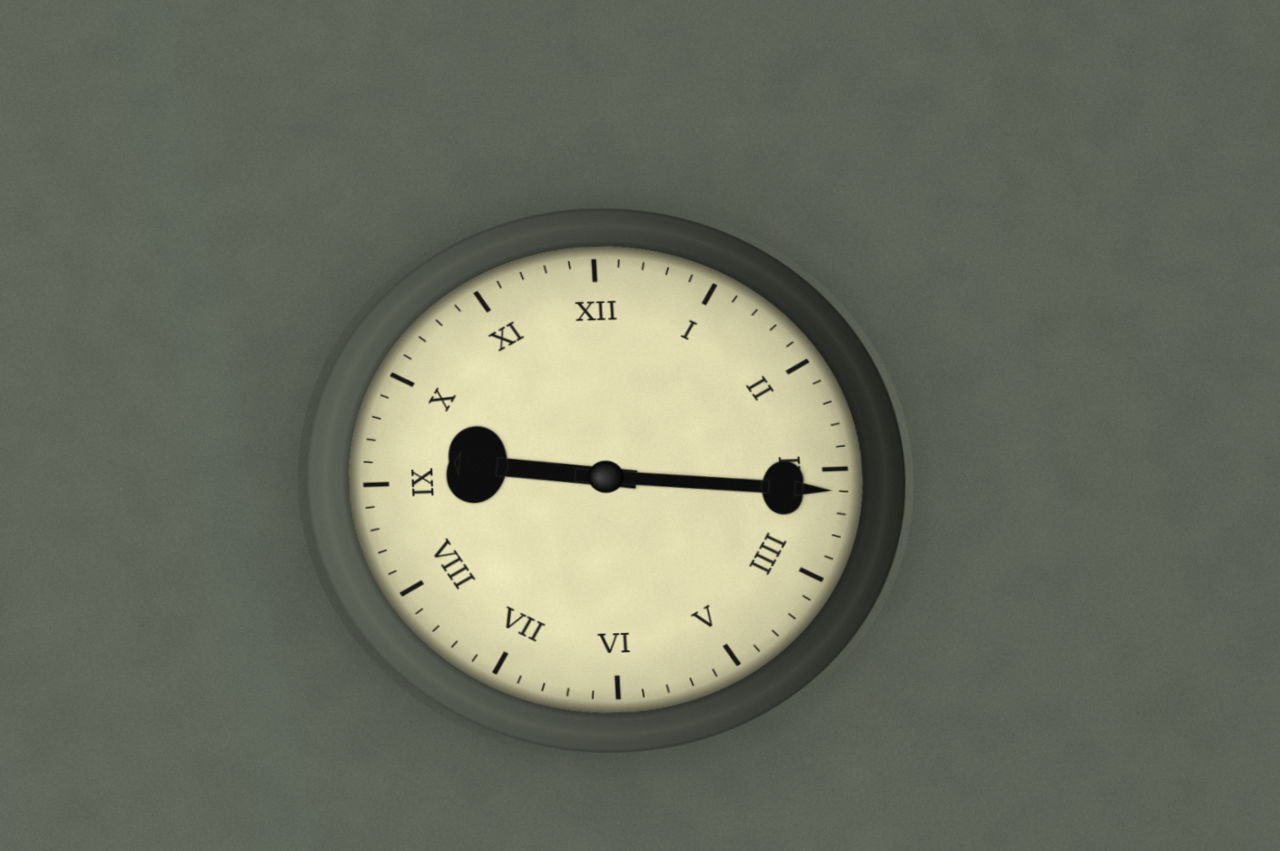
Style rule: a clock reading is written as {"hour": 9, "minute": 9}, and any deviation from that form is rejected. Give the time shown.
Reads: {"hour": 9, "minute": 16}
